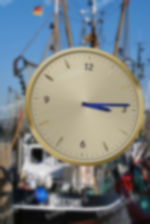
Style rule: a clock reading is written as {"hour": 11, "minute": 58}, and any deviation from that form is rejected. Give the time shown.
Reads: {"hour": 3, "minute": 14}
